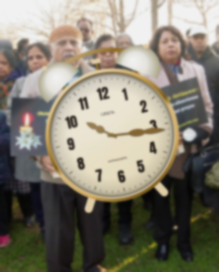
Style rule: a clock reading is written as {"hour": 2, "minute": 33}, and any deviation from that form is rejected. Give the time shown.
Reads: {"hour": 10, "minute": 16}
